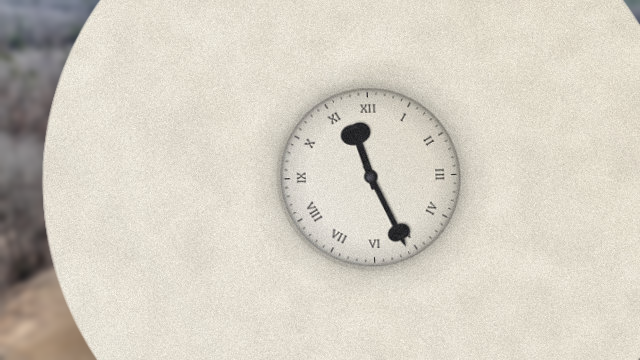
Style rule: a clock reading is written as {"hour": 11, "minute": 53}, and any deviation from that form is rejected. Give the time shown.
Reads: {"hour": 11, "minute": 26}
